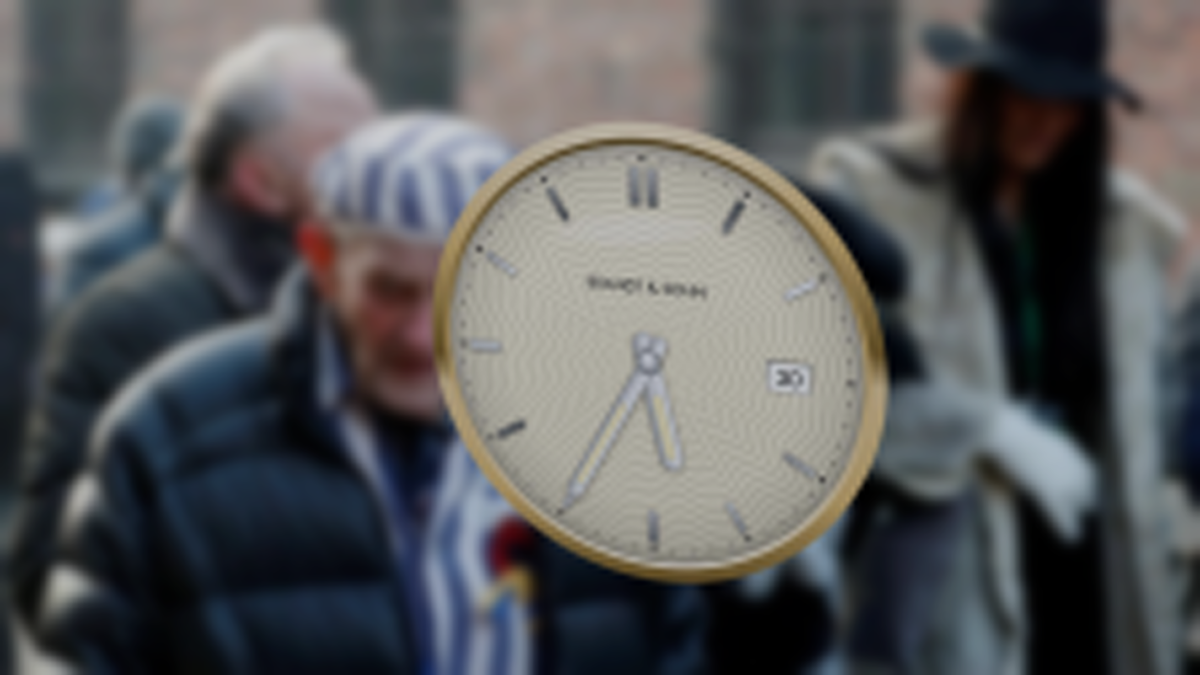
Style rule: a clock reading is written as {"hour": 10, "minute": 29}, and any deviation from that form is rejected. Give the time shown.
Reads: {"hour": 5, "minute": 35}
